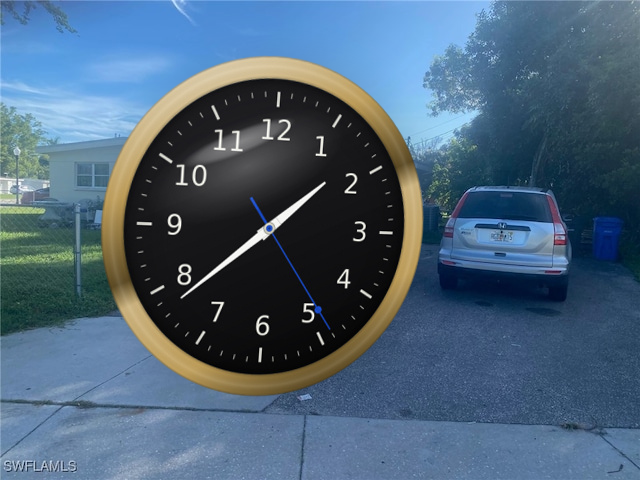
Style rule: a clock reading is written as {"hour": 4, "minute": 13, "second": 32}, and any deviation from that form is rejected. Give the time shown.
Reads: {"hour": 1, "minute": 38, "second": 24}
